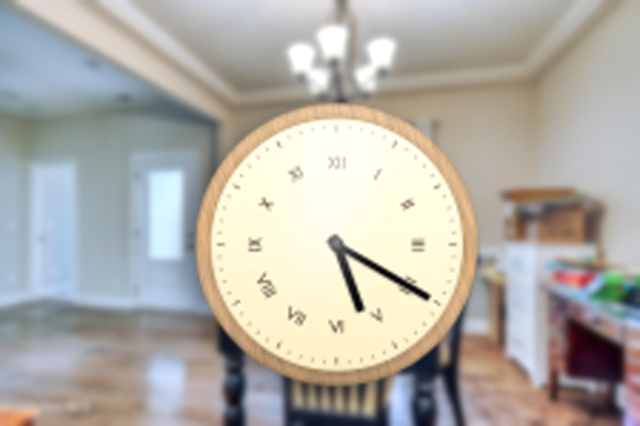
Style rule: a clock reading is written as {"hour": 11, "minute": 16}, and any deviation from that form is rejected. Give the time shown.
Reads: {"hour": 5, "minute": 20}
